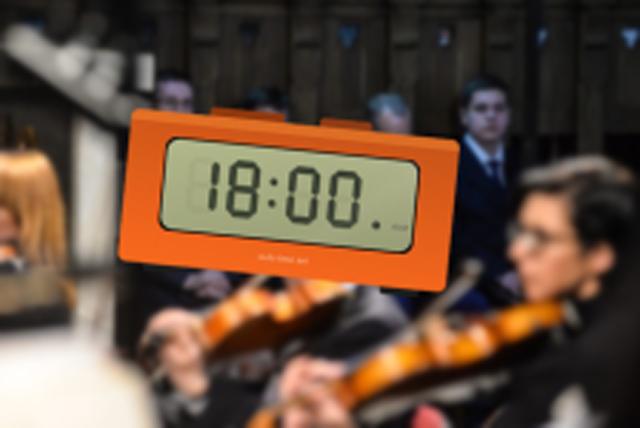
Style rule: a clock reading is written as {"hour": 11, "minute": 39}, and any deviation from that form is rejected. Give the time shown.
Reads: {"hour": 18, "minute": 0}
